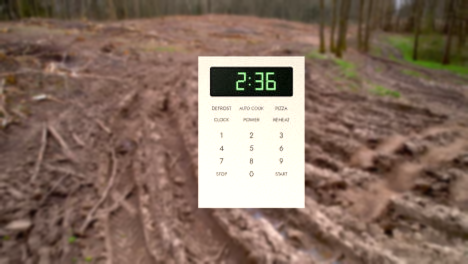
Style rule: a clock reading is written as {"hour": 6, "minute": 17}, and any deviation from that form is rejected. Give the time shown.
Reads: {"hour": 2, "minute": 36}
